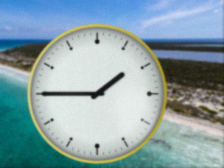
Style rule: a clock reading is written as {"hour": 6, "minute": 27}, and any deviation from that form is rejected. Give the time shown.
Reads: {"hour": 1, "minute": 45}
